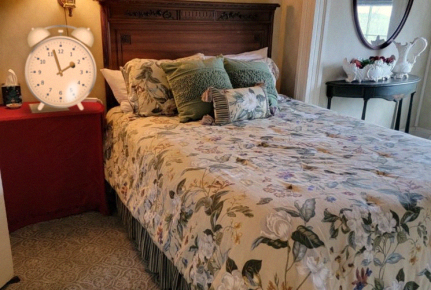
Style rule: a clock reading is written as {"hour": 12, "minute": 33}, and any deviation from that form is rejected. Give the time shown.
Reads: {"hour": 1, "minute": 57}
